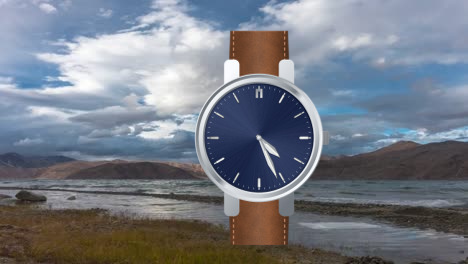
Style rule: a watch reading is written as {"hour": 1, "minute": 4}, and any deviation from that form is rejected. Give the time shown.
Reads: {"hour": 4, "minute": 26}
